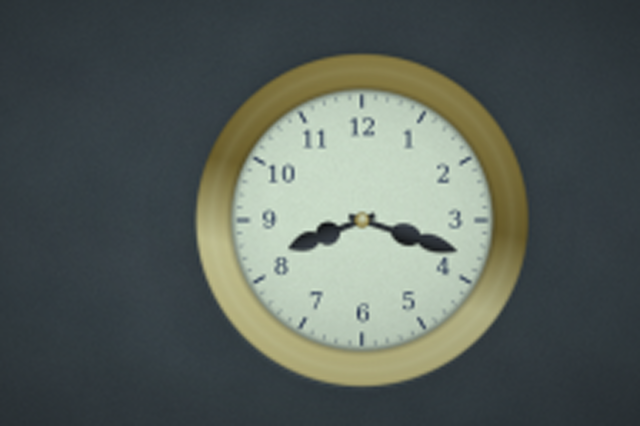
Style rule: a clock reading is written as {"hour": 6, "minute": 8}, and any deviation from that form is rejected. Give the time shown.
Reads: {"hour": 8, "minute": 18}
